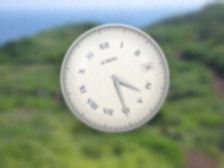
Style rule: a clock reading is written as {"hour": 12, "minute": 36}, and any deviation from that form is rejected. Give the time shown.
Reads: {"hour": 4, "minute": 30}
